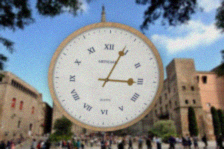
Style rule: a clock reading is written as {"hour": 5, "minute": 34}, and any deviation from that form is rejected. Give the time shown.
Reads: {"hour": 3, "minute": 4}
